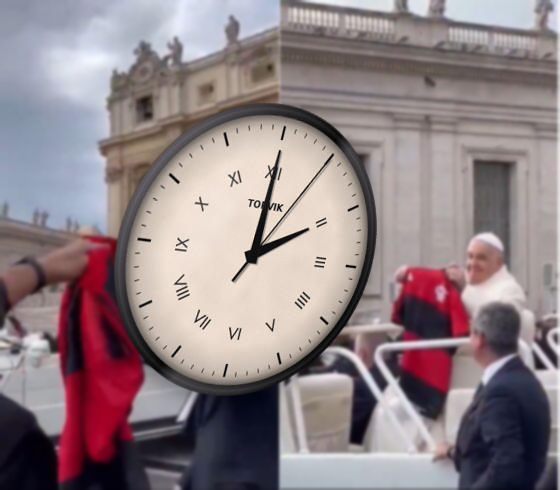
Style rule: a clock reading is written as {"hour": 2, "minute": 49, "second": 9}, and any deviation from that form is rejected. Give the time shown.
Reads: {"hour": 2, "minute": 0, "second": 5}
